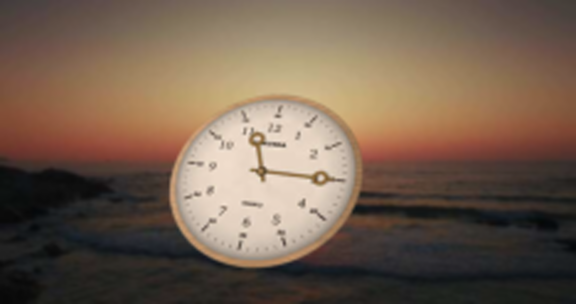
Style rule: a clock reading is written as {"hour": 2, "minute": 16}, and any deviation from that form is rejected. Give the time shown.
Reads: {"hour": 11, "minute": 15}
